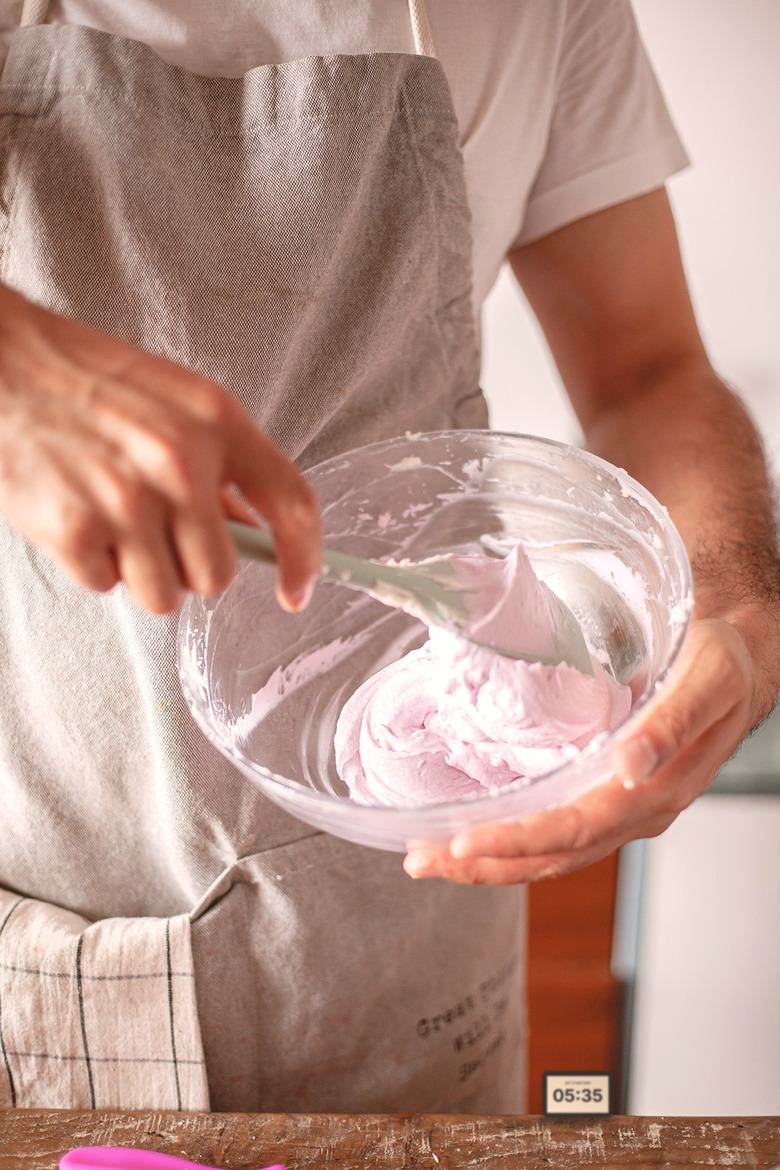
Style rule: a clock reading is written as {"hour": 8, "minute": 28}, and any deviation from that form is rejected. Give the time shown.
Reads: {"hour": 5, "minute": 35}
